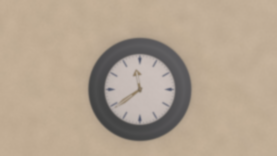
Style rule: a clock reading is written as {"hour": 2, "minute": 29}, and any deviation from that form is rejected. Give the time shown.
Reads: {"hour": 11, "minute": 39}
